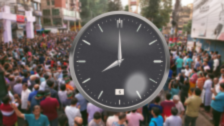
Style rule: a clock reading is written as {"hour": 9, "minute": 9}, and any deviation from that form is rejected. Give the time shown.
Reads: {"hour": 8, "minute": 0}
